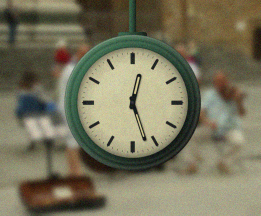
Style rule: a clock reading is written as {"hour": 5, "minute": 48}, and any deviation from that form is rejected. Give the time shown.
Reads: {"hour": 12, "minute": 27}
